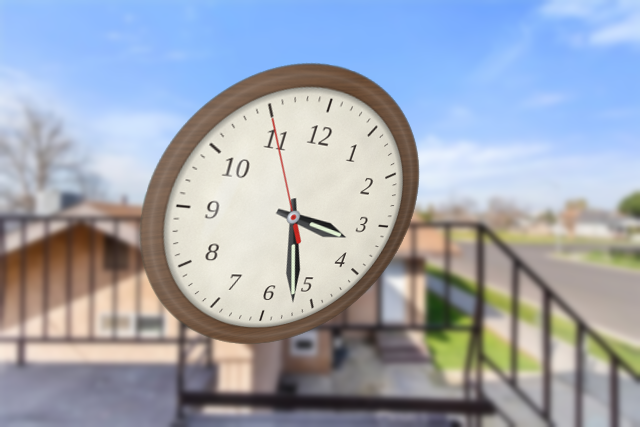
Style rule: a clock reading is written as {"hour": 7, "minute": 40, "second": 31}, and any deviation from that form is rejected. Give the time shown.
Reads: {"hour": 3, "minute": 26, "second": 55}
